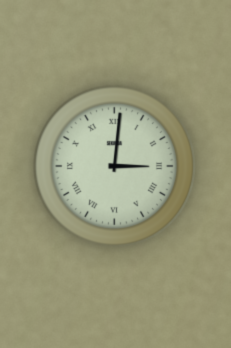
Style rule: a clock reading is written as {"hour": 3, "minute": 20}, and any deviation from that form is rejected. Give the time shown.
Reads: {"hour": 3, "minute": 1}
